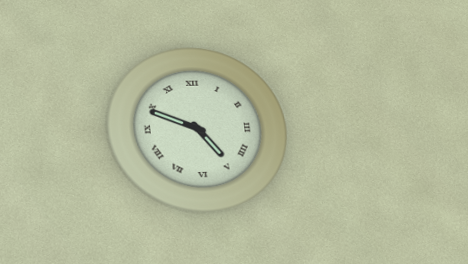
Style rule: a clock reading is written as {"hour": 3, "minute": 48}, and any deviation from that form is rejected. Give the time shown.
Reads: {"hour": 4, "minute": 49}
